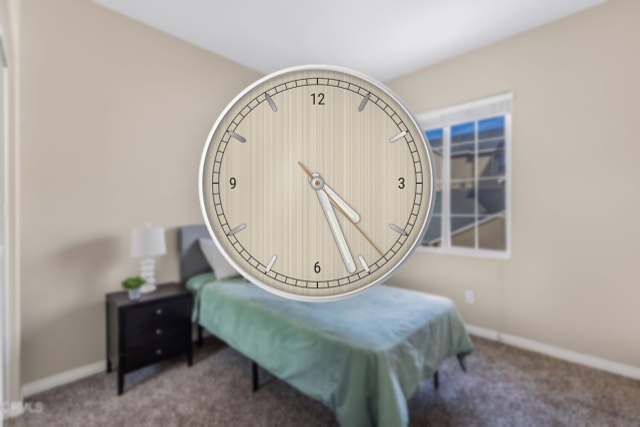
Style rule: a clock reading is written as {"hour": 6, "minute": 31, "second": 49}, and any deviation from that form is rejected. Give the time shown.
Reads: {"hour": 4, "minute": 26, "second": 23}
